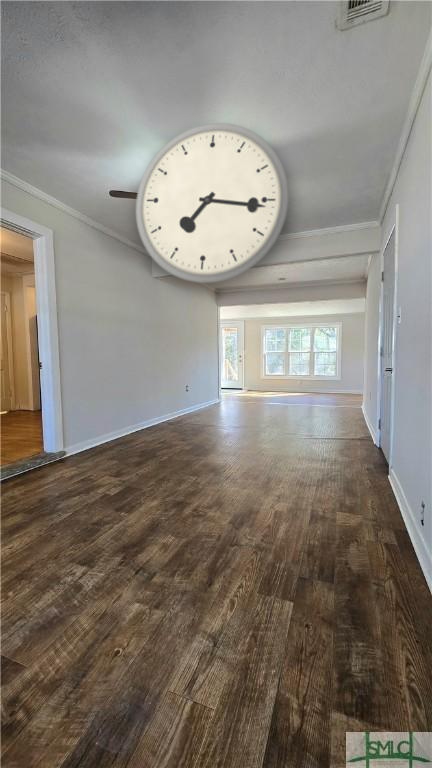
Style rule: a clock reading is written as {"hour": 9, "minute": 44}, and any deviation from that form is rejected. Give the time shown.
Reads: {"hour": 7, "minute": 16}
